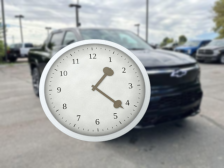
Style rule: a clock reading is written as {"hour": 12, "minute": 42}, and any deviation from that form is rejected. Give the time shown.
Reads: {"hour": 1, "minute": 22}
